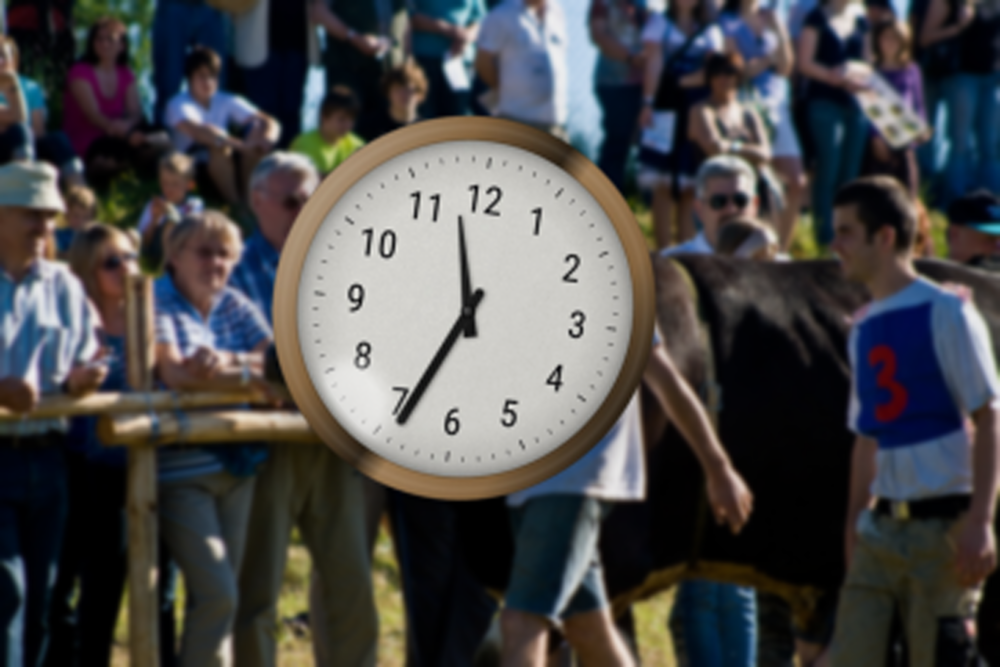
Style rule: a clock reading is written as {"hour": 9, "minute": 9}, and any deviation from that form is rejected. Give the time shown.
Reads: {"hour": 11, "minute": 34}
